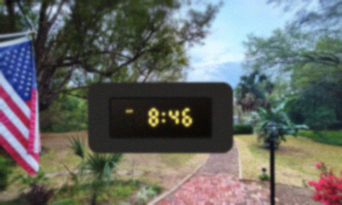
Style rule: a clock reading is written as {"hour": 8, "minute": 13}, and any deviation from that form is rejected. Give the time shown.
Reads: {"hour": 8, "minute": 46}
